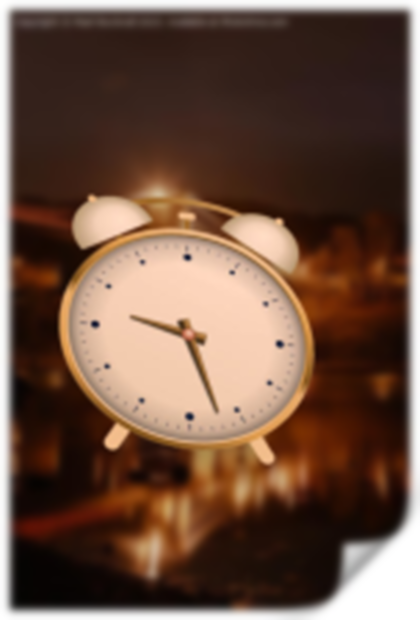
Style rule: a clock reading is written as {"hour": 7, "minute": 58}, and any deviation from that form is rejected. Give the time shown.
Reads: {"hour": 9, "minute": 27}
